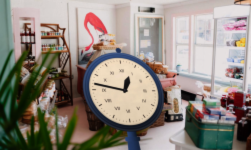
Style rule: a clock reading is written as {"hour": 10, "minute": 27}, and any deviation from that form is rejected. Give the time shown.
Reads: {"hour": 12, "minute": 47}
